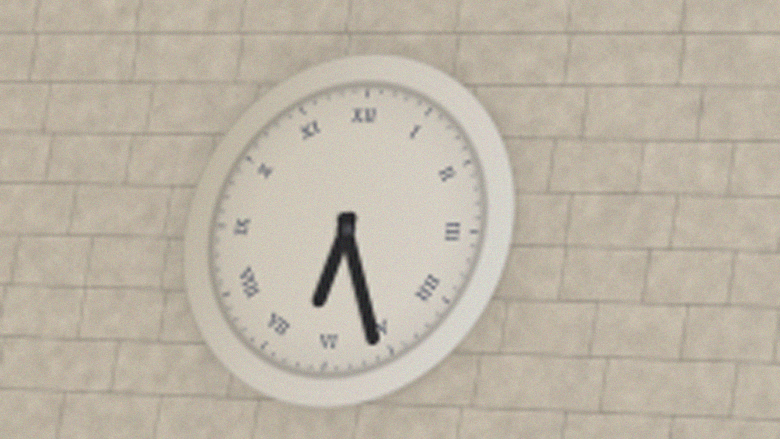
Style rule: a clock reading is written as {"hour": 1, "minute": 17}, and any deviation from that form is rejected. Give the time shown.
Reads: {"hour": 6, "minute": 26}
